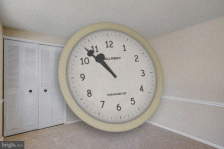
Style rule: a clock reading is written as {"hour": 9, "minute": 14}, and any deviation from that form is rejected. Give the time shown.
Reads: {"hour": 10, "minute": 53}
